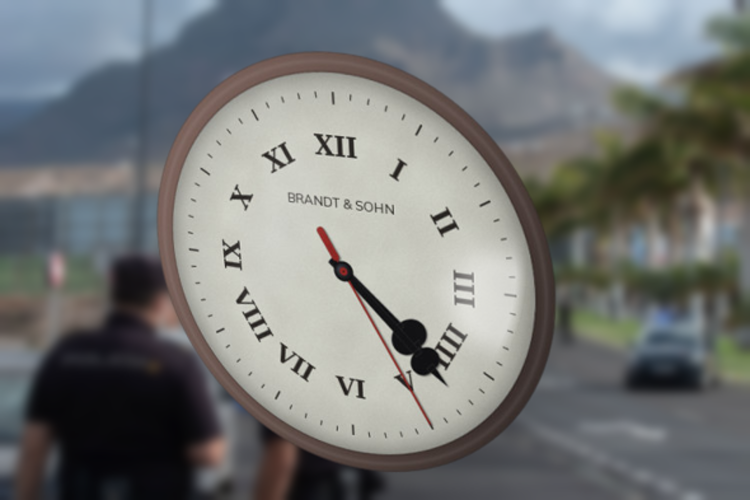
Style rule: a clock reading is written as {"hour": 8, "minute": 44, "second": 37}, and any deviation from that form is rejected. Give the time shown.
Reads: {"hour": 4, "minute": 22, "second": 25}
